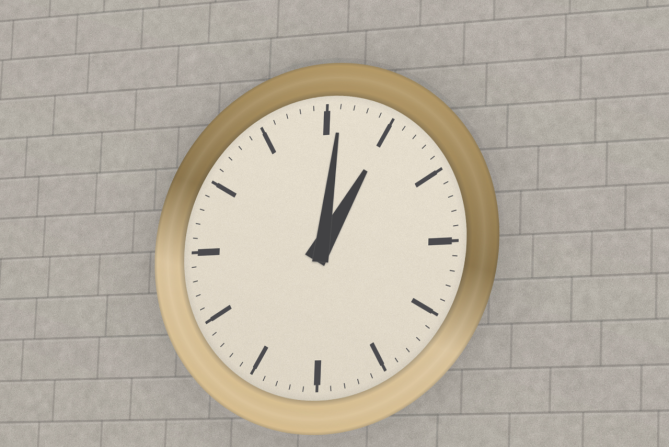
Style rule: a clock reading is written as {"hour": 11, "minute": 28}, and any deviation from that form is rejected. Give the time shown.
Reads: {"hour": 1, "minute": 1}
